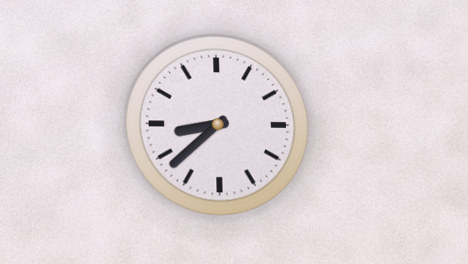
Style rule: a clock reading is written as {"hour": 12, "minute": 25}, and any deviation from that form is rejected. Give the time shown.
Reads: {"hour": 8, "minute": 38}
